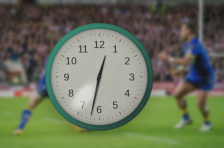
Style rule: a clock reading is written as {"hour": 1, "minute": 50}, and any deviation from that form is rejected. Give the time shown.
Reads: {"hour": 12, "minute": 32}
